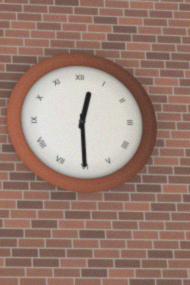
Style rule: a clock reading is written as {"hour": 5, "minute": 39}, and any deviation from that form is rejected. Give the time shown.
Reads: {"hour": 12, "minute": 30}
